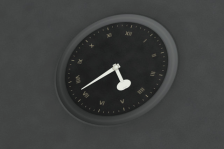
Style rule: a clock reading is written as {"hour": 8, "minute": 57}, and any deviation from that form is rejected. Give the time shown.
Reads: {"hour": 4, "minute": 37}
